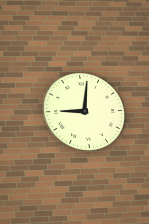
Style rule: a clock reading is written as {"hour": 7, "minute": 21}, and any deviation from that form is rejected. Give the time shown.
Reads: {"hour": 9, "minute": 2}
